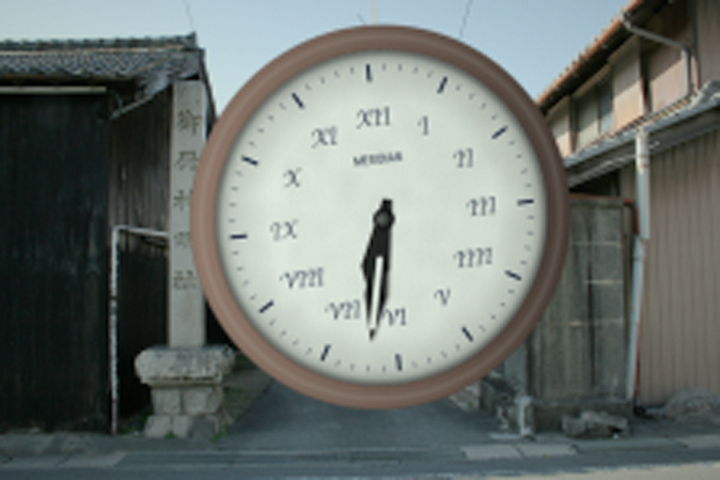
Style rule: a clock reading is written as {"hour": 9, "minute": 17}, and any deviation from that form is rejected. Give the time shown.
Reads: {"hour": 6, "minute": 32}
